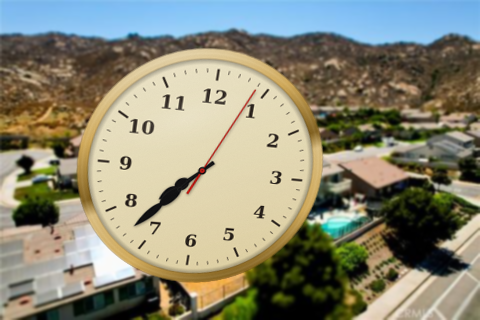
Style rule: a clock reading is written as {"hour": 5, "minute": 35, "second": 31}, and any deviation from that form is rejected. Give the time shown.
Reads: {"hour": 7, "minute": 37, "second": 4}
